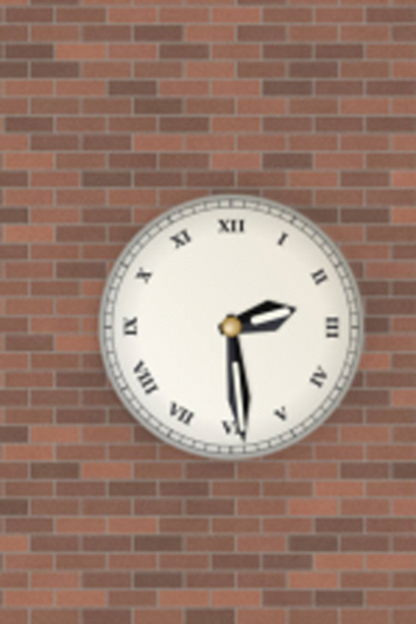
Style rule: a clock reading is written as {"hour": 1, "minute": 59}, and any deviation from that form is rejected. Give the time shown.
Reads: {"hour": 2, "minute": 29}
